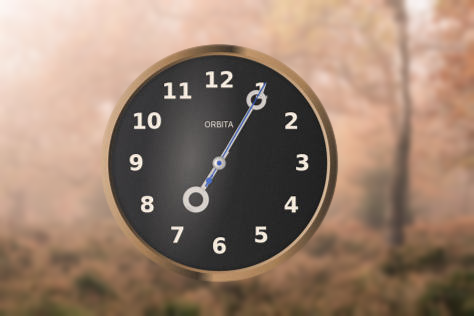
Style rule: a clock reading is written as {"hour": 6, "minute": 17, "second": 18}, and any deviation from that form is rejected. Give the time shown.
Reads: {"hour": 7, "minute": 5, "second": 5}
